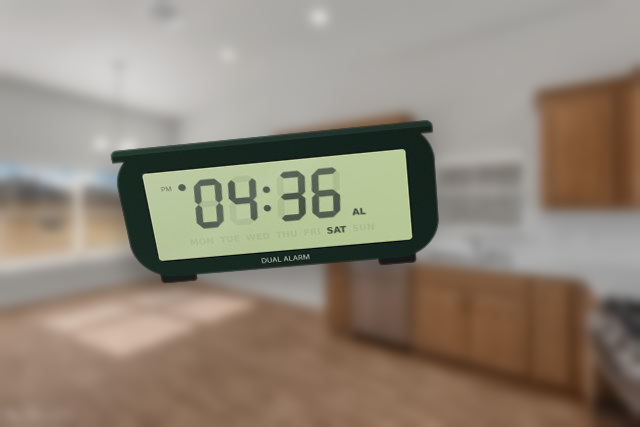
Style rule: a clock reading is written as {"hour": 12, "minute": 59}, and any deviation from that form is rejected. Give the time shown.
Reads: {"hour": 4, "minute": 36}
